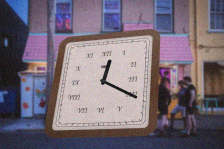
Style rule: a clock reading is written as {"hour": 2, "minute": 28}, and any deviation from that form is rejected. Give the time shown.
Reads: {"hour": 12, "minute": 20}
